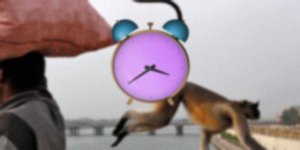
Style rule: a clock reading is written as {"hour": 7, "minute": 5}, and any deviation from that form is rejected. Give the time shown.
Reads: {"hour": 3, "minute": 39}
